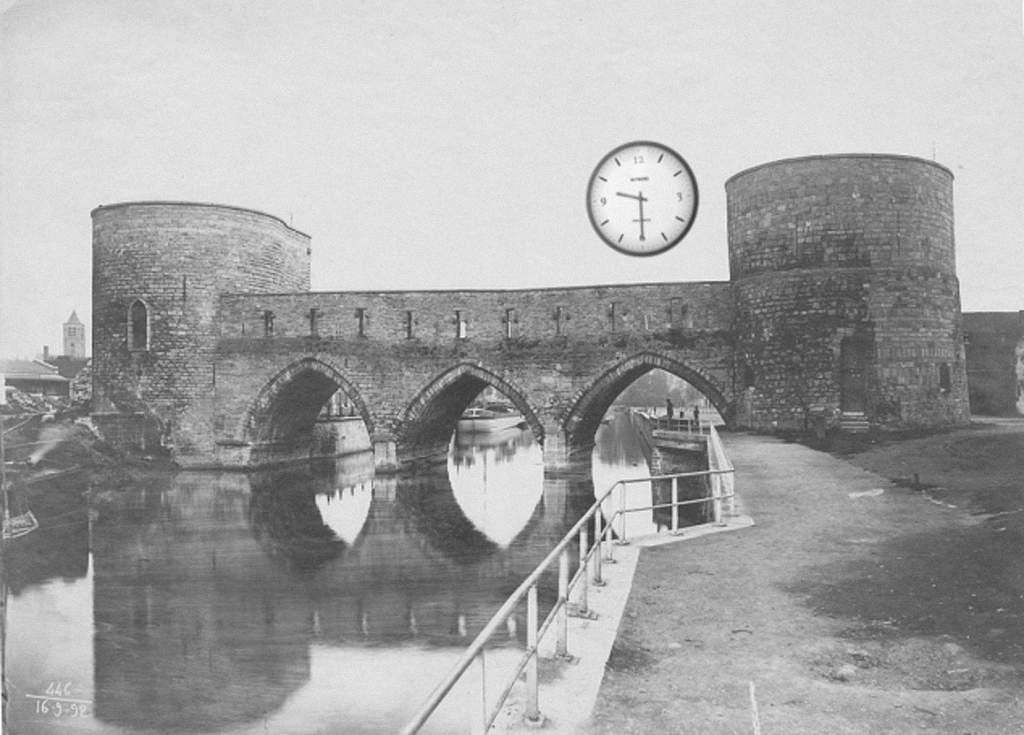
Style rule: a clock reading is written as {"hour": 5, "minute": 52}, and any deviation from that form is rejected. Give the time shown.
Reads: {"hour": 9, "minute": 30}
